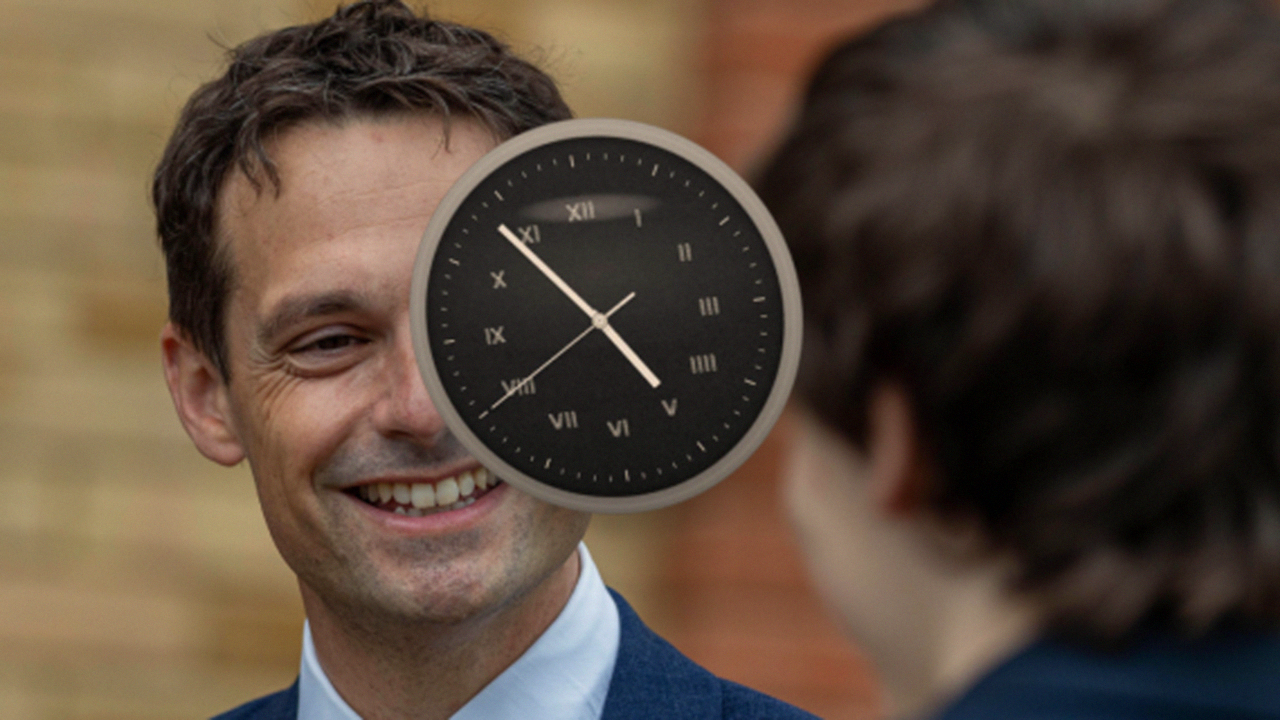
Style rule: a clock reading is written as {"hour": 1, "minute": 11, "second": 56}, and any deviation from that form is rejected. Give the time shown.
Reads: {"hour": 4, "minute": 53, "second": 40}
